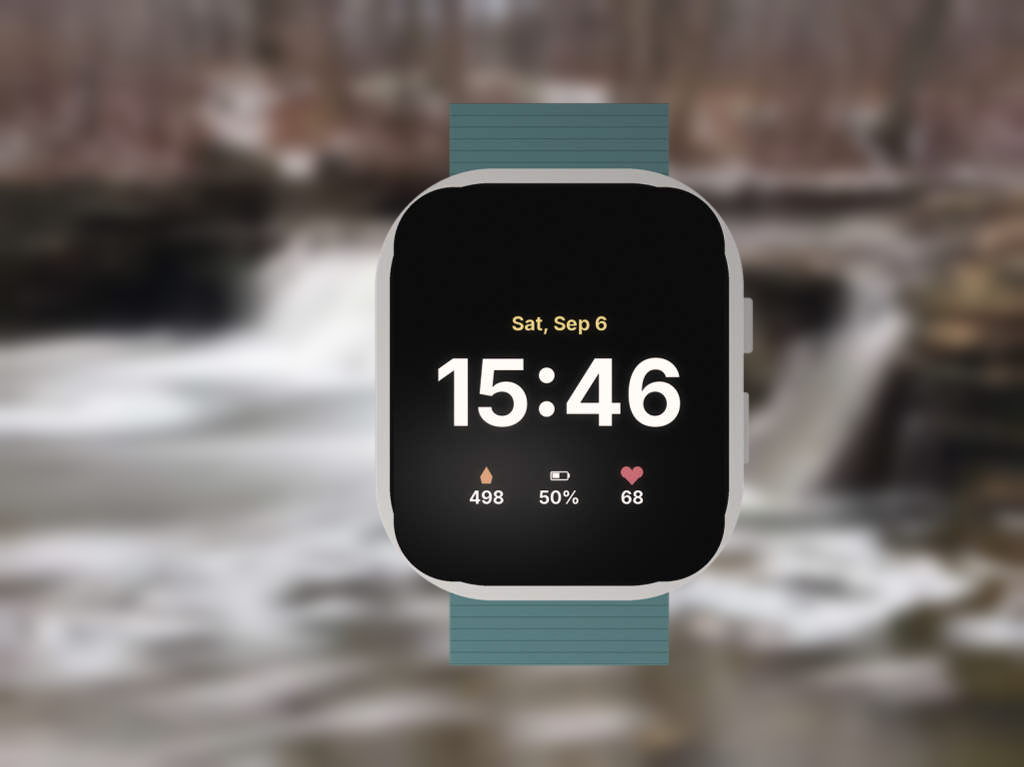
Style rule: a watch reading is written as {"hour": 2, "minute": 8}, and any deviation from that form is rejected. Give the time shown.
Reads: {"hour": 15, "minute": 46}
